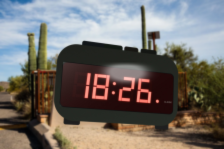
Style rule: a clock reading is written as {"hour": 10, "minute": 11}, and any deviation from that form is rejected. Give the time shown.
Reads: {"hour": 18, "minute": 26}
